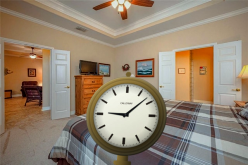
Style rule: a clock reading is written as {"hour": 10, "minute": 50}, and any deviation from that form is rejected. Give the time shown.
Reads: {"hour": 9, "minute": 8}
